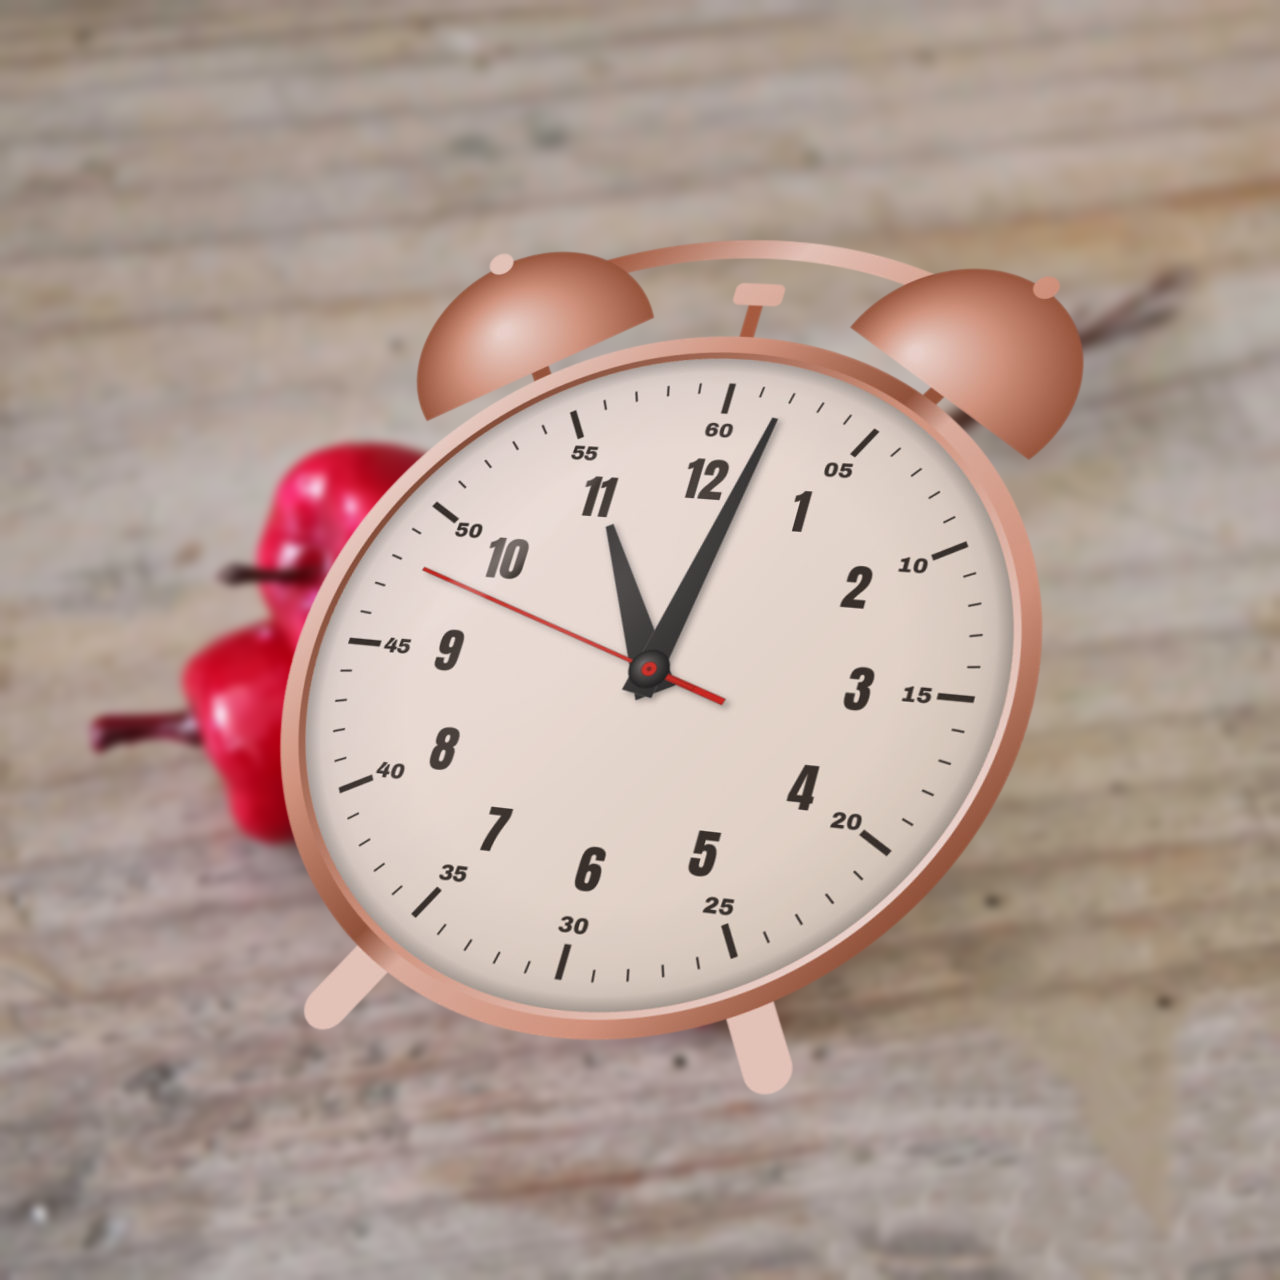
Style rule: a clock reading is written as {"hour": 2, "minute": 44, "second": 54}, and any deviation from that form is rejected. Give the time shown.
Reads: {"hour": 11, "minute": 1, "second": 48}
